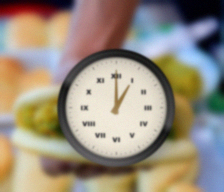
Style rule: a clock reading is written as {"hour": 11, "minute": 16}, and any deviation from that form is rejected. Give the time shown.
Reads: {"hour": 1, "minute": 0}
